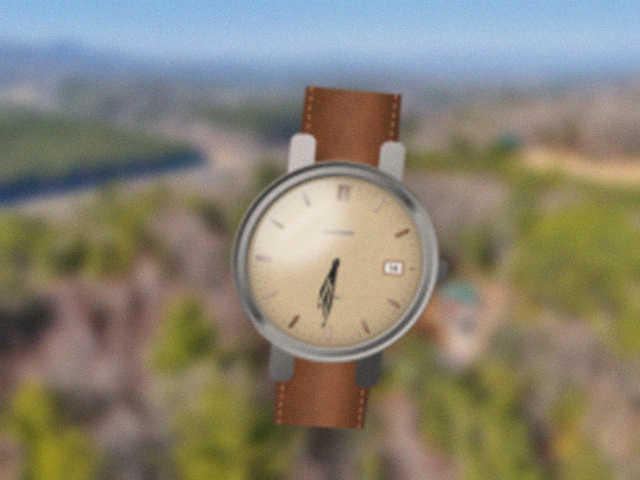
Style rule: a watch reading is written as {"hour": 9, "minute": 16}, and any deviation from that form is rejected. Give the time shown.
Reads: {"hour": 6, "minute": 31}
